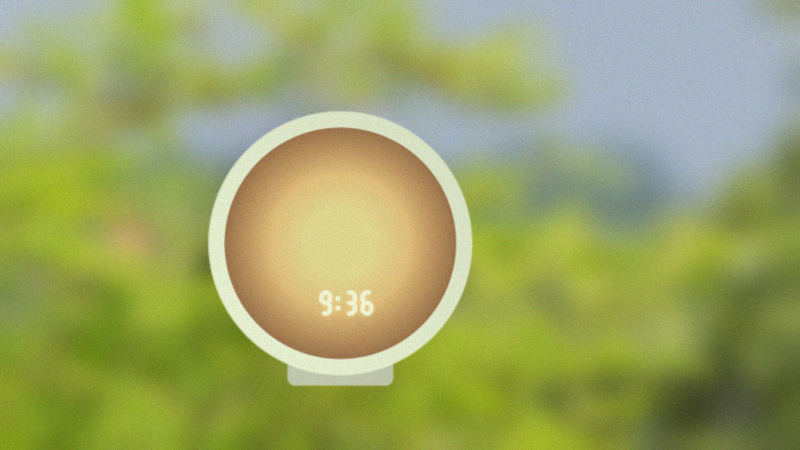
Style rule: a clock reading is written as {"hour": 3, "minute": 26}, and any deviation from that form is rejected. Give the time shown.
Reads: {"hour": 9, "minute": 36}
